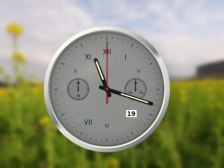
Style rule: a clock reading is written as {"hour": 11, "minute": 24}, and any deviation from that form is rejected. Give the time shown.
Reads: {"hour": 11, "minute": 18}
